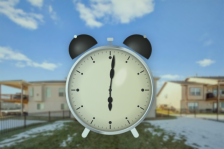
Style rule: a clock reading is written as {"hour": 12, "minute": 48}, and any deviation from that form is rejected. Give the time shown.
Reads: {"hour": 6, "minute": 1}
